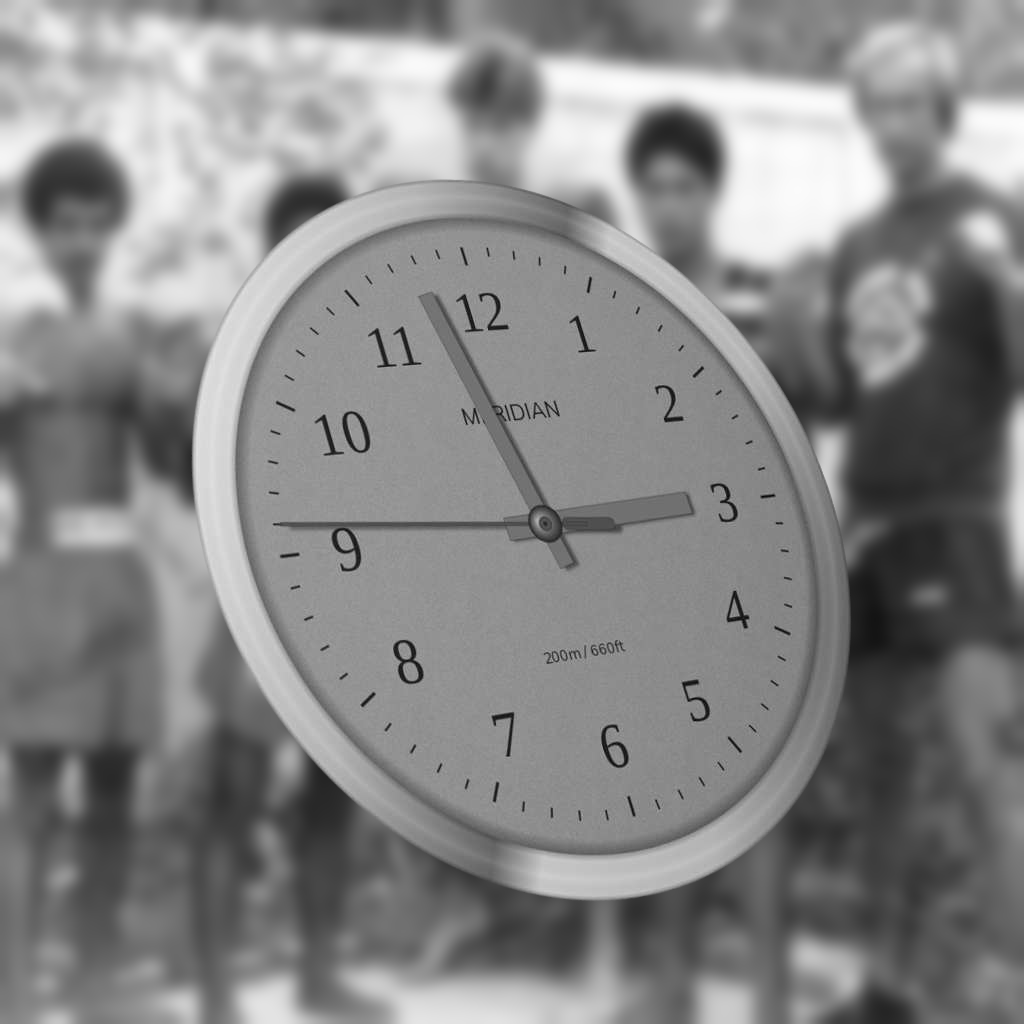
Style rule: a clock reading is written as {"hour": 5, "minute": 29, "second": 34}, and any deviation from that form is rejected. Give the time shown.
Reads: {"hour": 2, "minute": 57, "second": 46}
